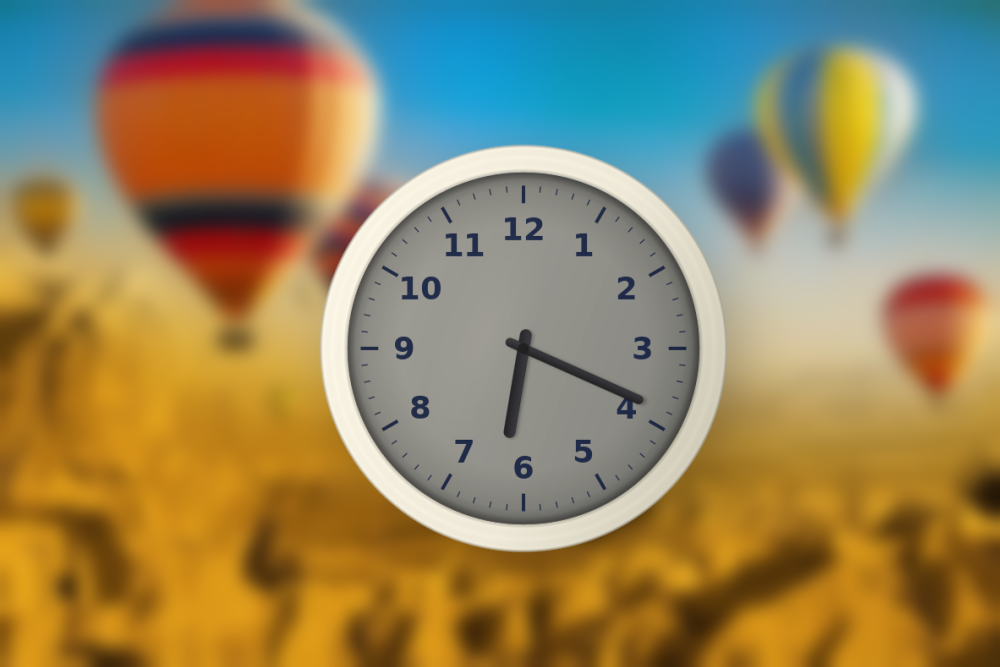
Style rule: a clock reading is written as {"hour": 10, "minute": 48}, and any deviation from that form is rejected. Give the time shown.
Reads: {"hour": 6, "minute": 19}
